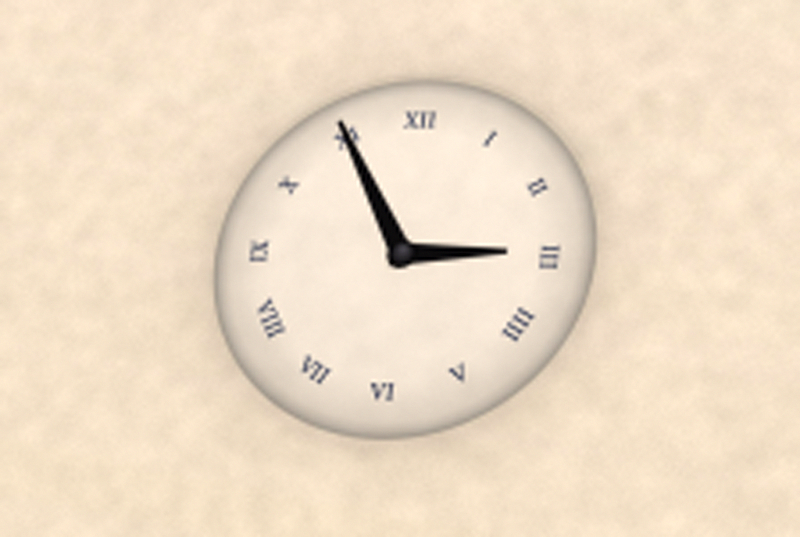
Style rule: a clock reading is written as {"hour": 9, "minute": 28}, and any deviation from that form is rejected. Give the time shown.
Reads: {"hour": 2, "minute": 55}
